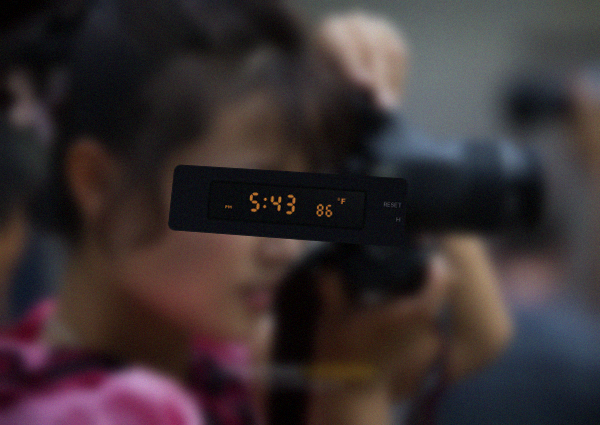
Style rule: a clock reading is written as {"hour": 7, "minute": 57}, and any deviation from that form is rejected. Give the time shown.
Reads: {"hour": 5, "minute": 43}
